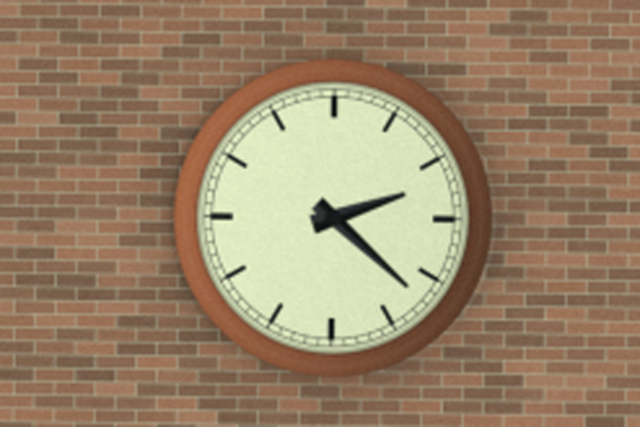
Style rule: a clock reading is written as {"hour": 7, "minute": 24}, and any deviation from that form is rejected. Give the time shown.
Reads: {"hour": 2, "minute": 22}
